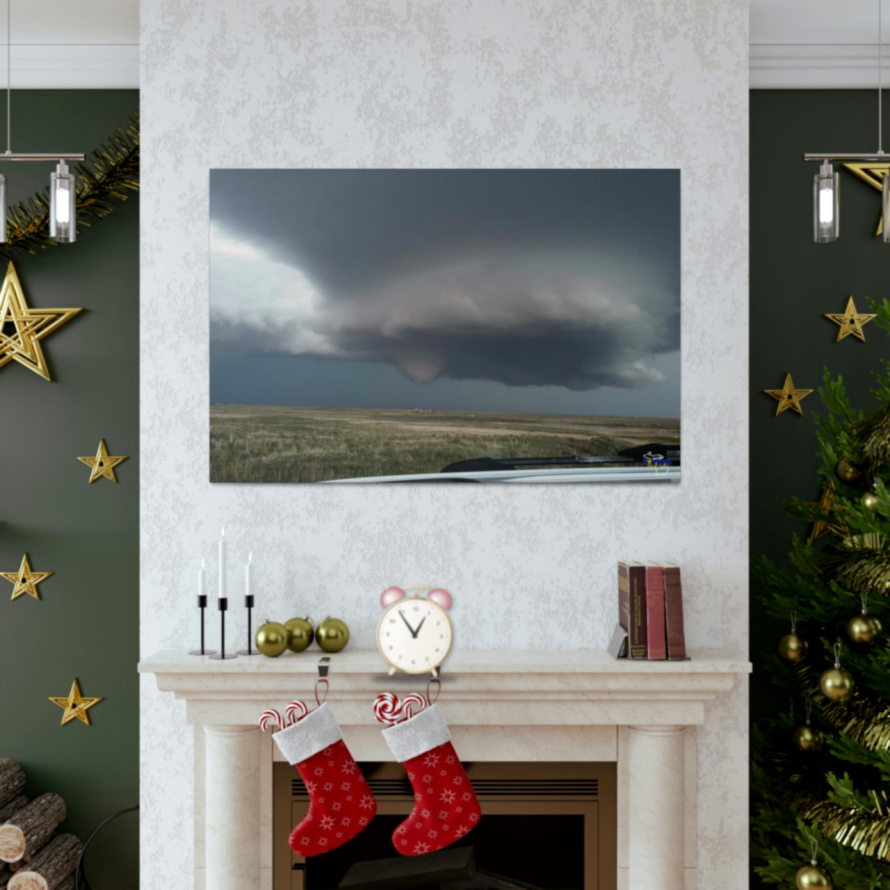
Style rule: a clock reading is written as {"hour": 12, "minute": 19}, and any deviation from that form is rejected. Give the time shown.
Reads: {"hour": 12, "minute": 54}
